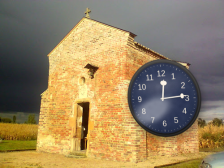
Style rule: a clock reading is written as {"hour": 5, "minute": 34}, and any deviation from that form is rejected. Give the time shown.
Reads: {"hour": 12, "minute": 14}
